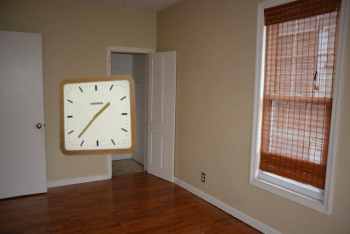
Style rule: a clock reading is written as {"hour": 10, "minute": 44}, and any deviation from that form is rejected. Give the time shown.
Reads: {"hour": 1, "minute": 37}
